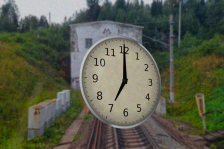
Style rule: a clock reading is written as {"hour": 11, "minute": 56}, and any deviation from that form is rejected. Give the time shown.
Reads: {"hour": 7, "minute": 0}
